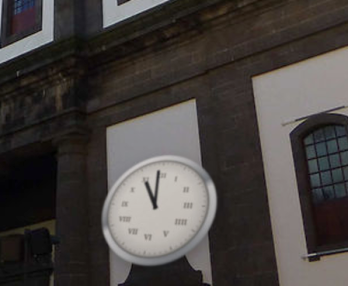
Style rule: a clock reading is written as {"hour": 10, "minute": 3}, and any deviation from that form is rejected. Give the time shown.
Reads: {"hour": 10, "minute": 59}
